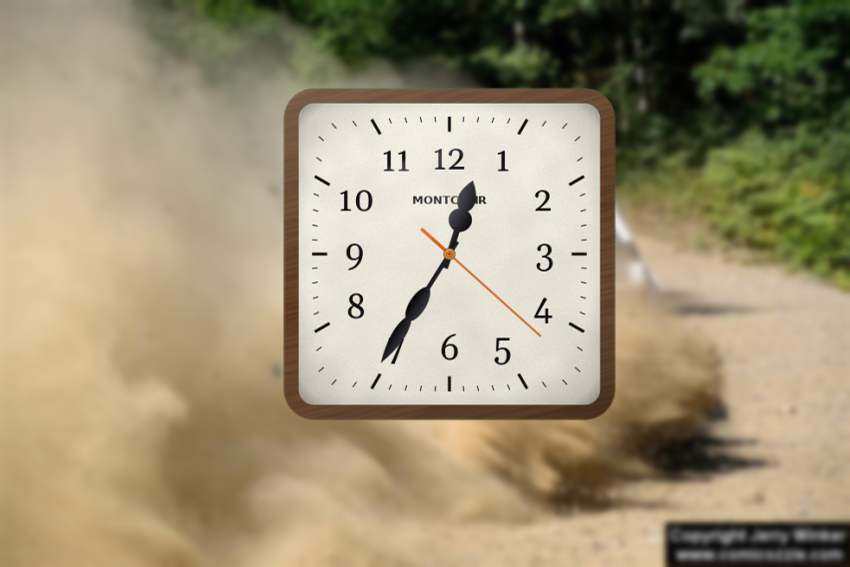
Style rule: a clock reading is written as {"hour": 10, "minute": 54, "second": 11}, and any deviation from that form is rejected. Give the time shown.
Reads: {"hour": 12, "minute": 35, "second": 22}
